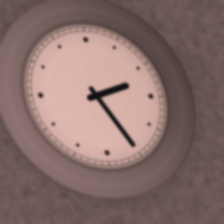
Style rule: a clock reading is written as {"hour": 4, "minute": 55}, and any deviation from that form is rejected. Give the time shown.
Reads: {"hour": 2, "minute": 25}
